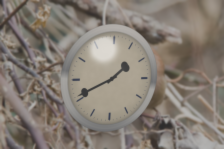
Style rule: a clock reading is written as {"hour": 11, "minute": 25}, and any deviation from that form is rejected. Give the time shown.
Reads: {"hour": 1, "minute": 41}
